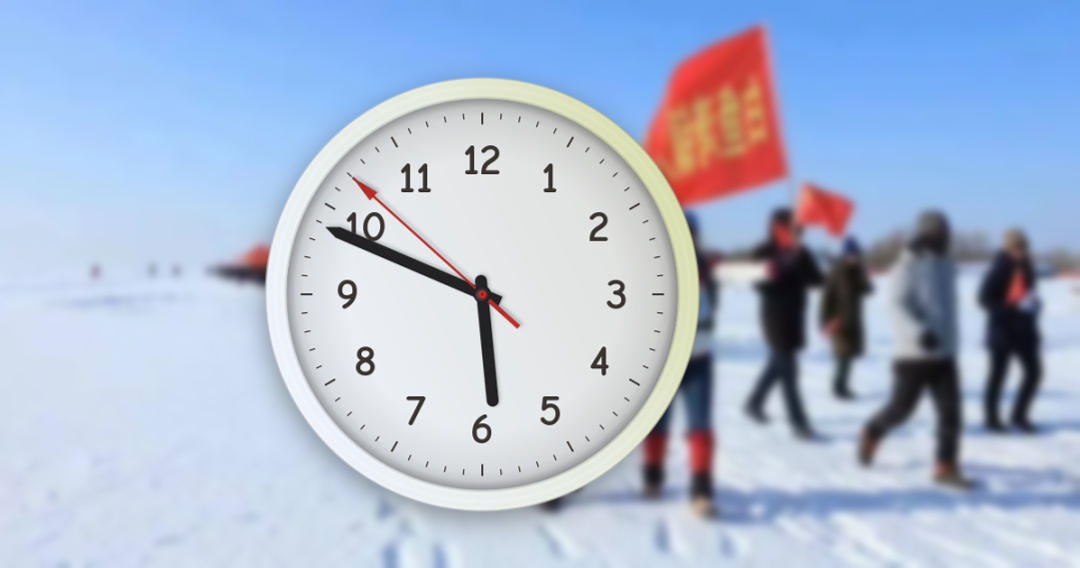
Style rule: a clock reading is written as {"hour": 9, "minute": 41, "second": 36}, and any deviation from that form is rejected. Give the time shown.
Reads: {"hour": 5, "minute": 48, "second": 52}
